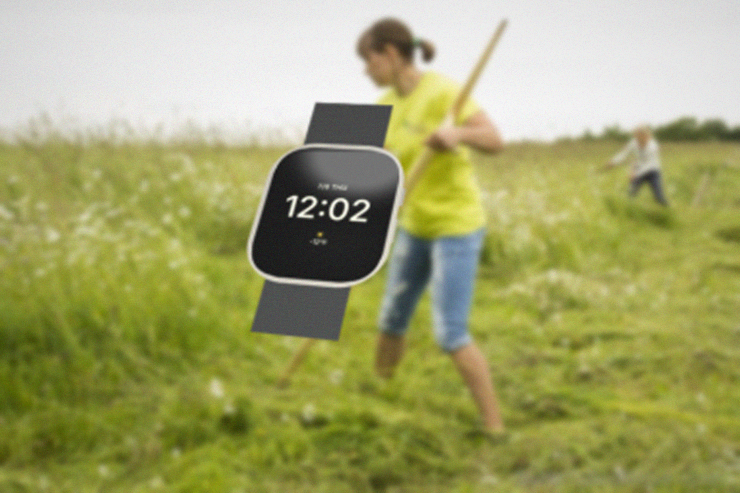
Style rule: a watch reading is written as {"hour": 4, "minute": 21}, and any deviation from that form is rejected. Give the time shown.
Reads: {"hour": 12, "minute": 2}
